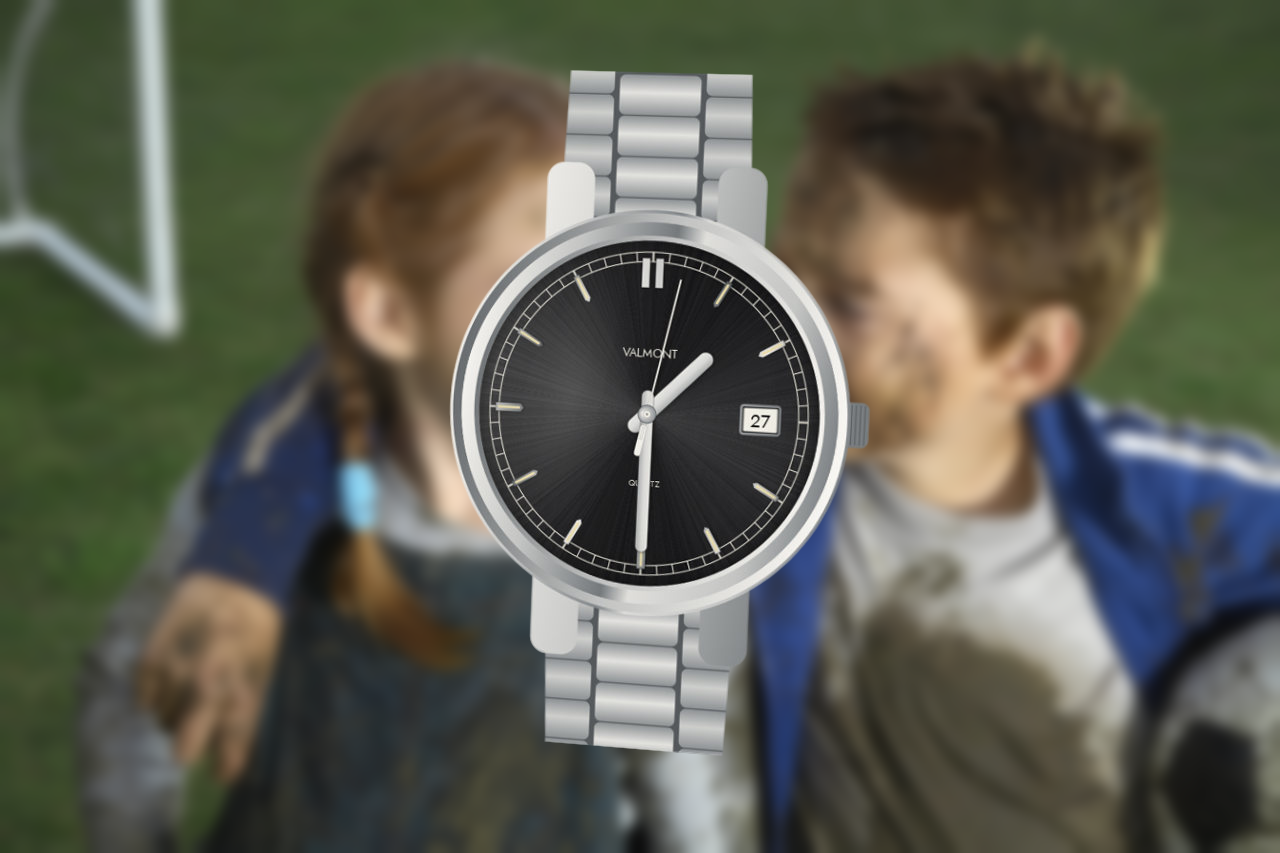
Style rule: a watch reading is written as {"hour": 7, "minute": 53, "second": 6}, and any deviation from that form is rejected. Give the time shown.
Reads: {"hour": 1, "minute": 30, "second": 2}
